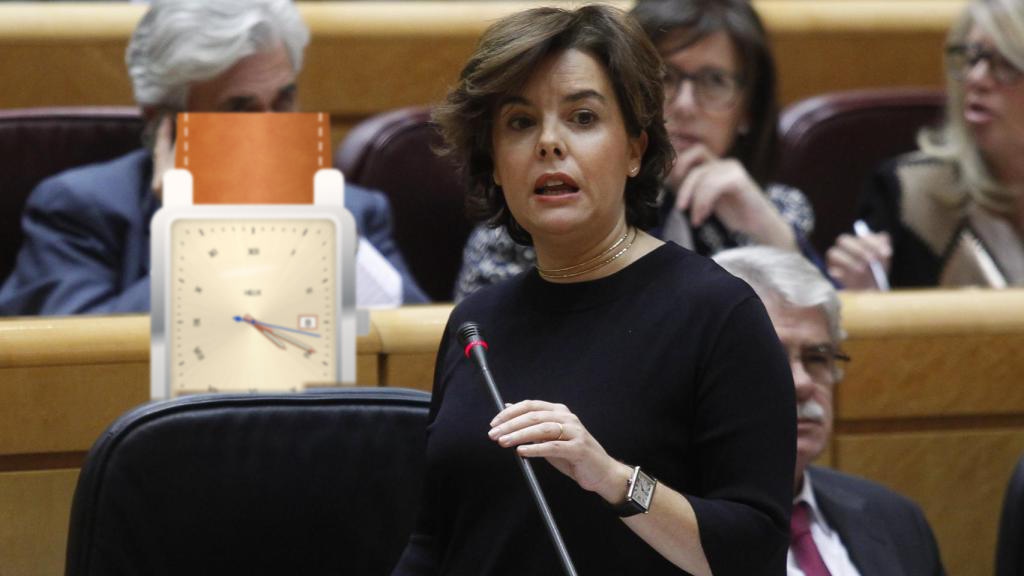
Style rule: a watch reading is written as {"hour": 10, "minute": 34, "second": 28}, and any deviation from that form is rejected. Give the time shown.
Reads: {"hour": 4, "minute": 19, "second": 17}
